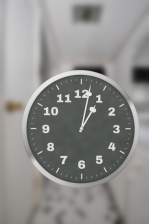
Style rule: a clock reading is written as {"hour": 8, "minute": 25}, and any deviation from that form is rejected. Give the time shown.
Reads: {"hour": 1, "minute": 2}
